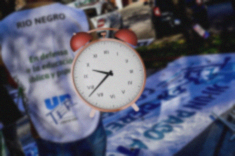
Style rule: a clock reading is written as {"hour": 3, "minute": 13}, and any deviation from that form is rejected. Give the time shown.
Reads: {"hour": 9, "minute": 38}
